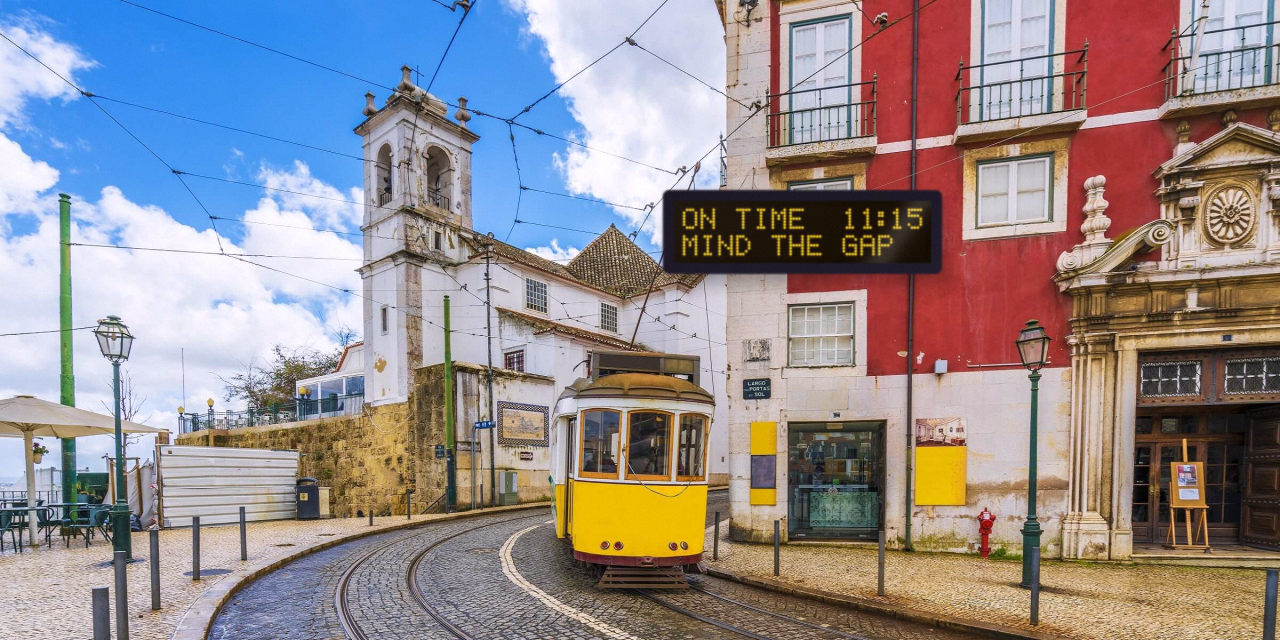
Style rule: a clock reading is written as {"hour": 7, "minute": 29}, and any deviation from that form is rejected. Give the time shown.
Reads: {"hour": 11, "minute": 15}
